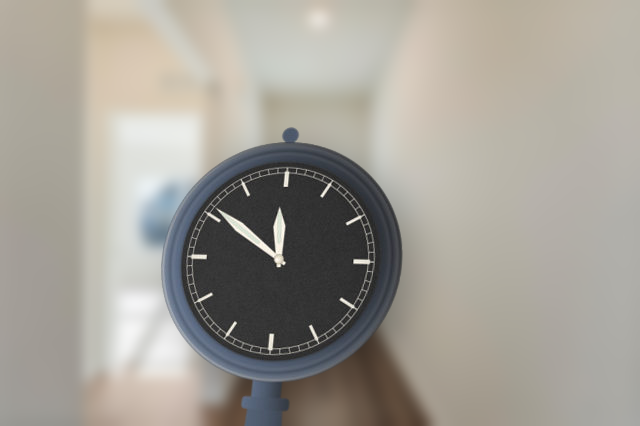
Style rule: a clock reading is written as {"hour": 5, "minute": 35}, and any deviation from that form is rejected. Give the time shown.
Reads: {"hour": 11, "minute": 51}
